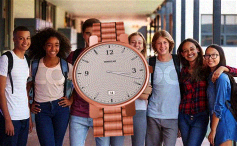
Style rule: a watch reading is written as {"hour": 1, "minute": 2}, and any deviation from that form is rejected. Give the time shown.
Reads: {"hour": 3, "minute": 18}
